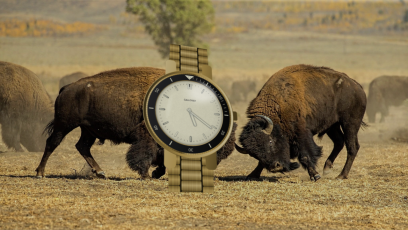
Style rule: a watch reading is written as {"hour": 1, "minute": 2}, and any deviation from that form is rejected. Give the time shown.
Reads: {"hour": 5, "minute": 21}
